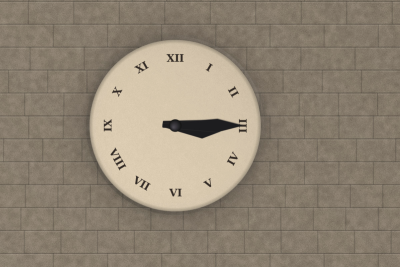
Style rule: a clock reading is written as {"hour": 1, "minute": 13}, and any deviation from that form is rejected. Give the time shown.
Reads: {"hour": 3, "minute": 15}
